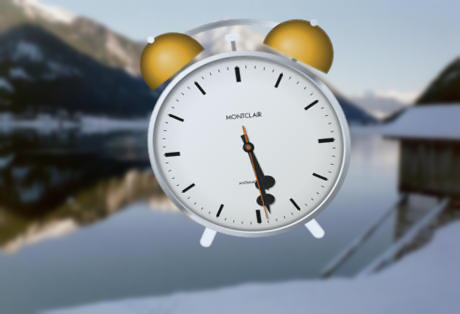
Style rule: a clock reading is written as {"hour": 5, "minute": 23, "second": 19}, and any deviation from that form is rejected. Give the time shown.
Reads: {"hour": 5, "minute": 28, "second": 29}
